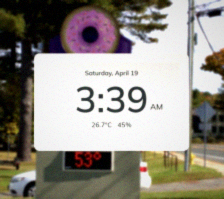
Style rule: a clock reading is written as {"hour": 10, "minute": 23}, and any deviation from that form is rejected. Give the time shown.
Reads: {"hour": 3, "minute": 39}
